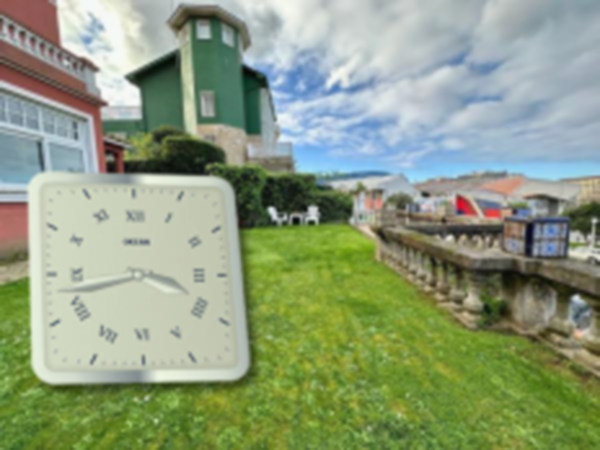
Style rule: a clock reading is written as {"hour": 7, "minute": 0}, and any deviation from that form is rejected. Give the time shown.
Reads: {"hour": 3, "minute": 43}
